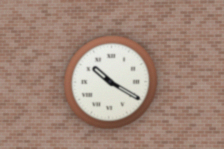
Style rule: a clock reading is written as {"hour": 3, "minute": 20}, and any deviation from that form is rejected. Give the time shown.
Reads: {"hour": 10, "minute": 20}
